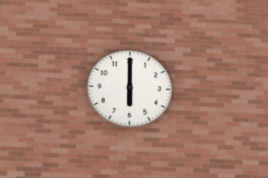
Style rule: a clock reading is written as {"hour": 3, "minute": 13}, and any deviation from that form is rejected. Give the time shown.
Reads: {"hour": 6, "minute": 0}
